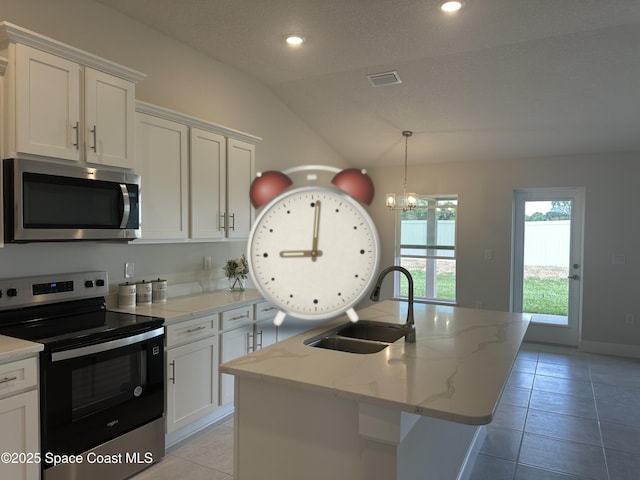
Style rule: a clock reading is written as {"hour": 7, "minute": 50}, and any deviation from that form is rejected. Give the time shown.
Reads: {"hour": 9, "minute": 1}
